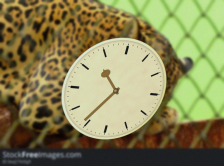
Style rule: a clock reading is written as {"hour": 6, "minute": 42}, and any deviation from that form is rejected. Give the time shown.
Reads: {"hour": 10, "minute": 36}
